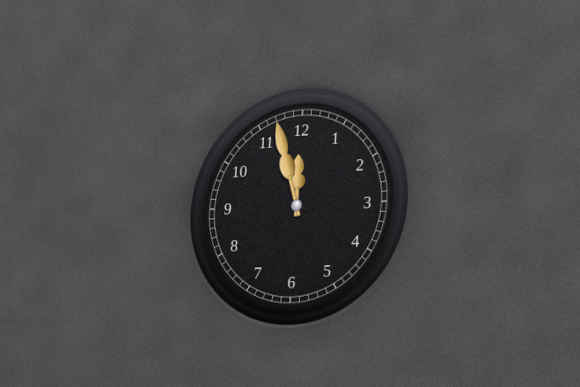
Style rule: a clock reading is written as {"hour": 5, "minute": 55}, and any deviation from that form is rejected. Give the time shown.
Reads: {"hour": 11, "minute": 57}
